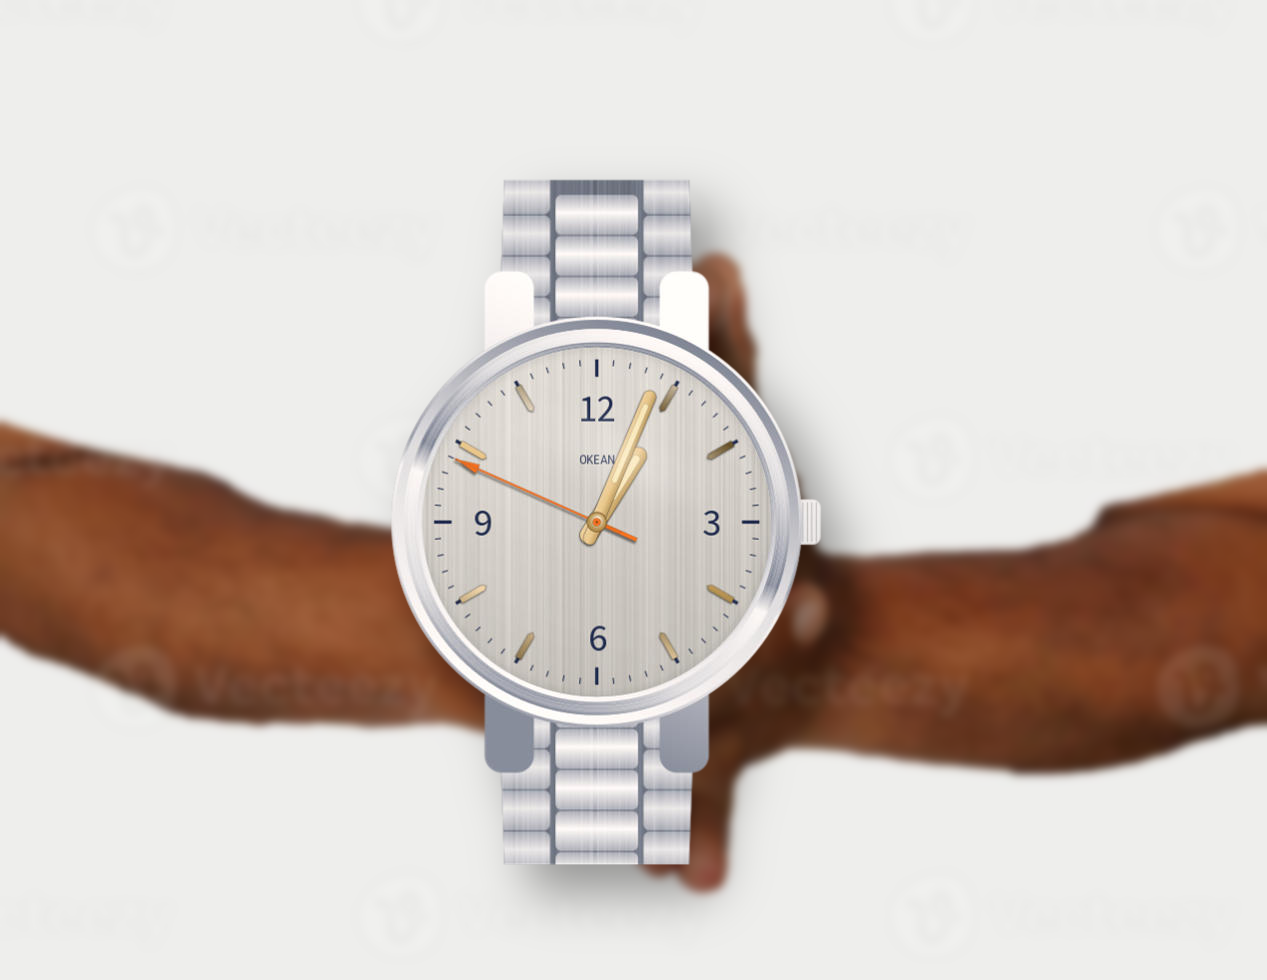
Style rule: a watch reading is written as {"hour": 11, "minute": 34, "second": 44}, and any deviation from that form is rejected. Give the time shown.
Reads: {"hour": 1, "minute": 3, "second": 49}
